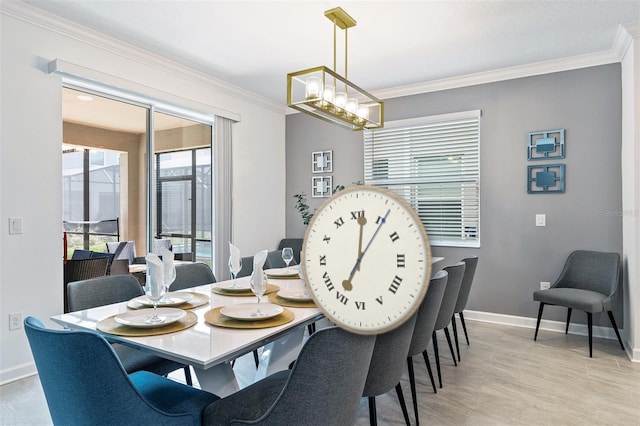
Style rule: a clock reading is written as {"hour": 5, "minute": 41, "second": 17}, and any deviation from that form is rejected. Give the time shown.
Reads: {"hour": 7, "minute": 1, "second": 6}
